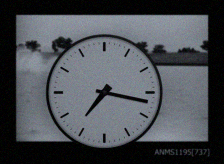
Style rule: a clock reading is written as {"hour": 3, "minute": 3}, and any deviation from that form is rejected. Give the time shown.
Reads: {"hour": 7, "minute": 17}
